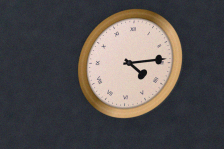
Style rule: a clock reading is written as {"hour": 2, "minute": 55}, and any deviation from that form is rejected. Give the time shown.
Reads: {"hour": 4, "minute": 14}
